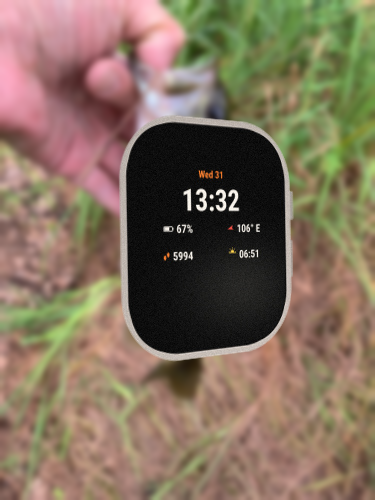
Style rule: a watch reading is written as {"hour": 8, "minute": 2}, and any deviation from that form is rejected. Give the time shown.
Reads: {"hour": 13, "minute": 32}
